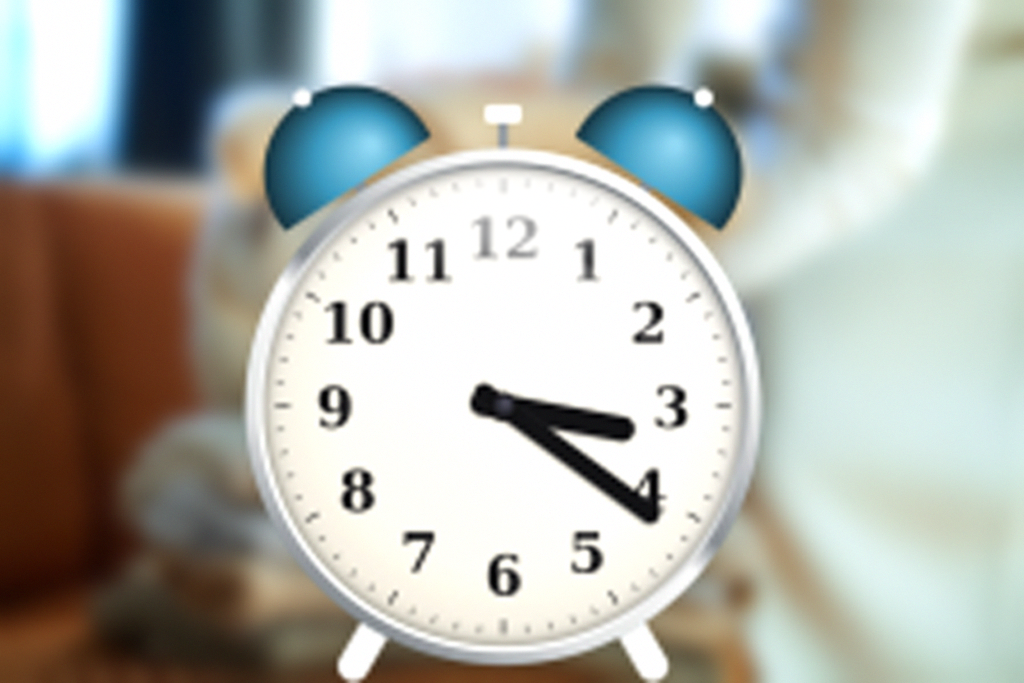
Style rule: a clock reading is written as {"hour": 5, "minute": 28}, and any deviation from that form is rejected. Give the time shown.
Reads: {"hour": 3, "minute": 21}
